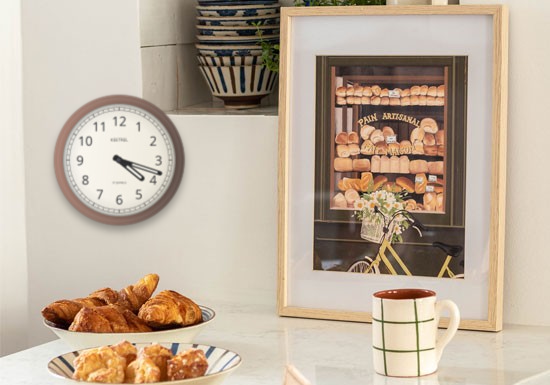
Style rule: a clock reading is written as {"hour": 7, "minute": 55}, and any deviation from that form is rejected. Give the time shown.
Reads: {"hour": 4, "minute": 18}
